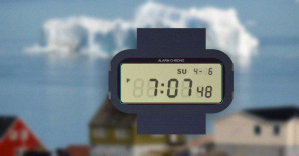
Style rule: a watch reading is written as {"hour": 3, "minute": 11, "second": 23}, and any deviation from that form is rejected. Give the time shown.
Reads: {"hour": 7, "minute": 7, "second": 48}
